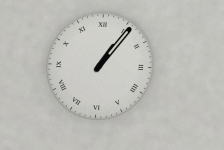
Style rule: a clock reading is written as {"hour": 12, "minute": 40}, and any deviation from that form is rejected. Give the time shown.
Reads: {"hour": 1, "minute": 6}
